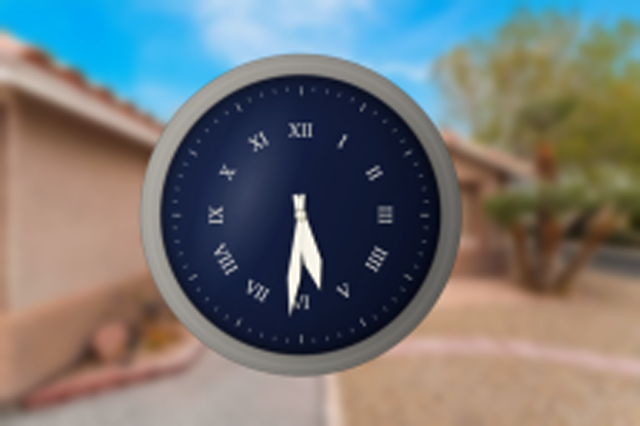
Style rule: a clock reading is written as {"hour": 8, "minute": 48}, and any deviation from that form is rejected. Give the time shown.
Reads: {"hour": 5, "minute": 31}
